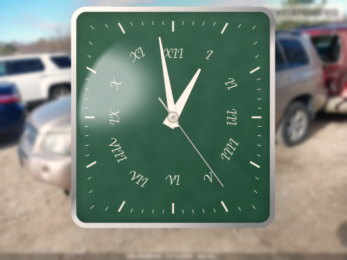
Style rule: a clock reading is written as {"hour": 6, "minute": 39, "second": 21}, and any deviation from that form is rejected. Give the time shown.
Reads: {"hour": 12, "minute": 58, "second": 24}
